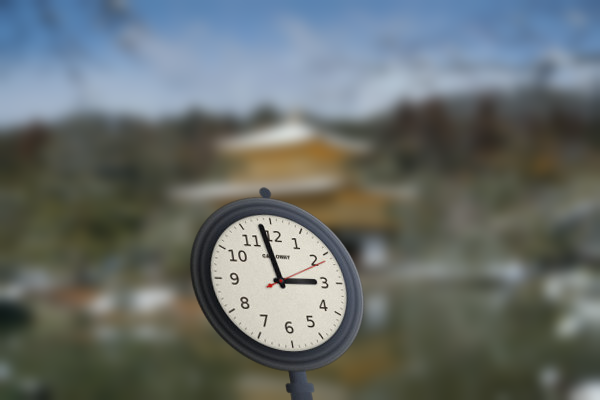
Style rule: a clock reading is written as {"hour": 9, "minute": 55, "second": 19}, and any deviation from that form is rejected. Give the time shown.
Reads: {"hour": 2, "minute": 58, "second": 11}
